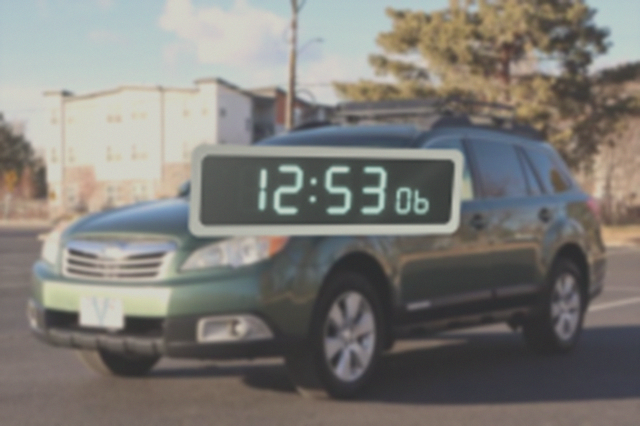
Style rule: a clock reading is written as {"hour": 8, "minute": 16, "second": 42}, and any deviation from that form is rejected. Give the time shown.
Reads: {"hour": 12, "minute": 53, "second": 6}
